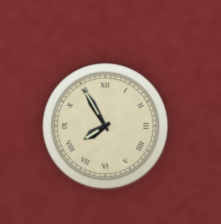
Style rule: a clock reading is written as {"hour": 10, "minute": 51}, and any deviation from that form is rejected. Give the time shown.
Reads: {"hour": 7, "minute": 55}
